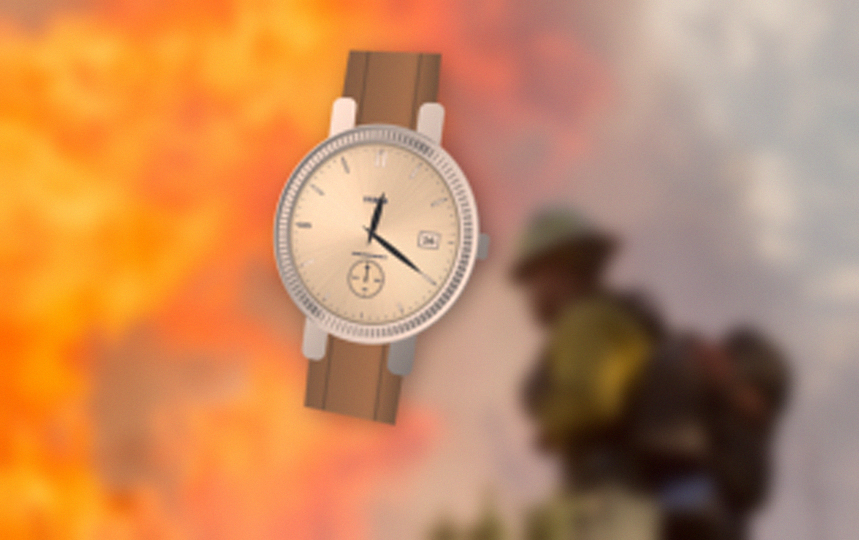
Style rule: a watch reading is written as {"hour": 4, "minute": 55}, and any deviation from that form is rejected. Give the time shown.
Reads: {"hour": 12, "minute": 20}
